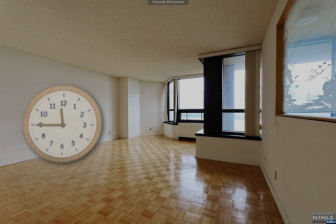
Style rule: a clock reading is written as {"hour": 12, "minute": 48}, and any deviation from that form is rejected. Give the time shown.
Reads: {"hour": 11, "minute": 45}
